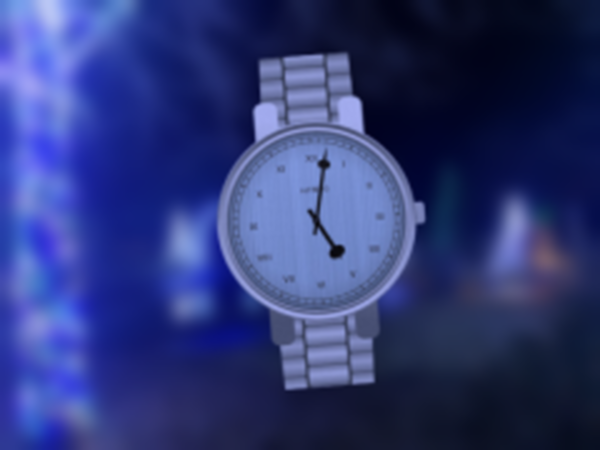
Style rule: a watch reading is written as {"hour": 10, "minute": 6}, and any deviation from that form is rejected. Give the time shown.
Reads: {"hour": 5, "minute": 2}
